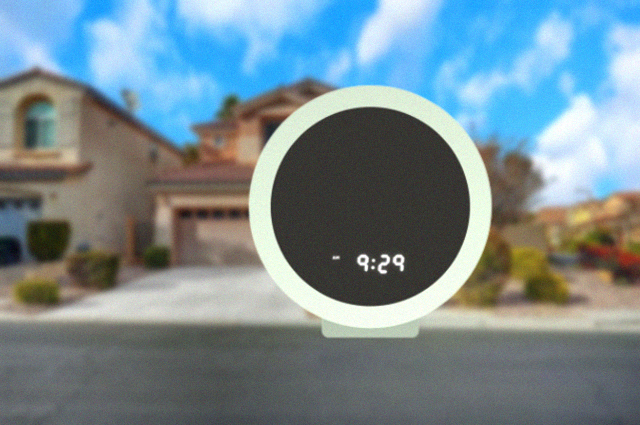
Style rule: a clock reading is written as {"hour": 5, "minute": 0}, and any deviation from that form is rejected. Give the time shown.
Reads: {"hour": 9, "minute": 29}
